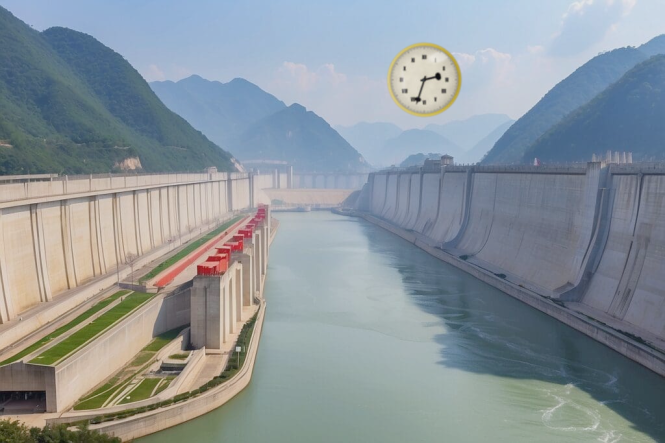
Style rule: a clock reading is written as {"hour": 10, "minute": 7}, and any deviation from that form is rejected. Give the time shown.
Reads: {"hour": 2, "minute": 33}
